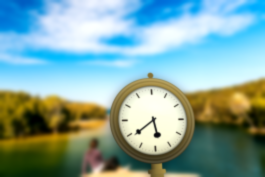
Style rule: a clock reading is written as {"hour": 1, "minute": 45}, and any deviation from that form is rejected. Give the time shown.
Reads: {"hour": 5, "minute": 39}
